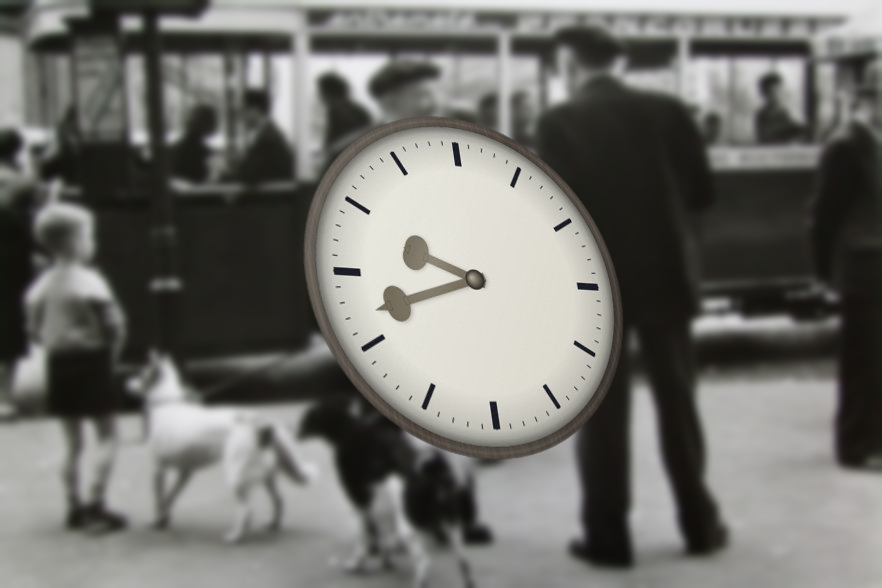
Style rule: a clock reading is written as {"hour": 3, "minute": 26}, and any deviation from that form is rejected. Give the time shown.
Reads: {"hour": 9, "minute": 42}
